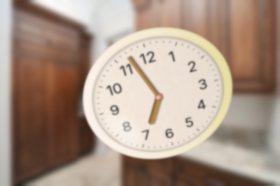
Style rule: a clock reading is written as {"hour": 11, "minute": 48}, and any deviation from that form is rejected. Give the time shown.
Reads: {"hour": 6, "minute": 57}
